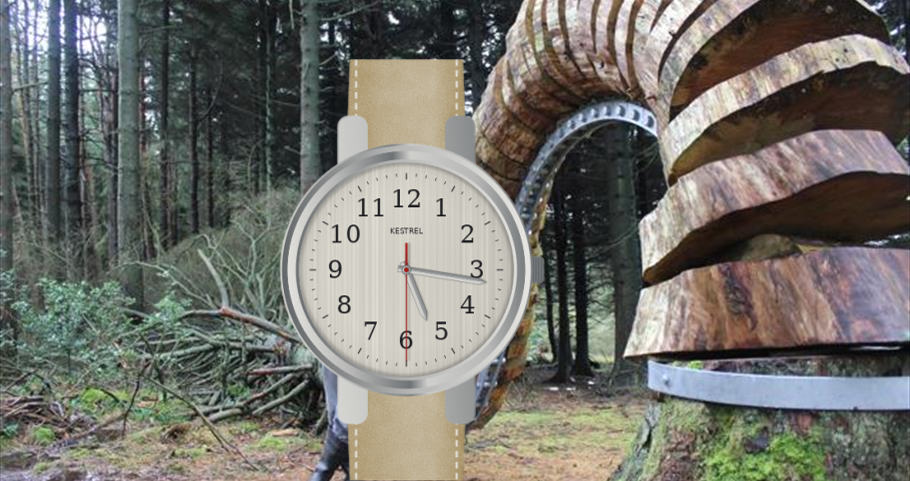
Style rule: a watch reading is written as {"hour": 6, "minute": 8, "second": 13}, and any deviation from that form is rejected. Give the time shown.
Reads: {"hour": 5, "minute": 16, "second": 30}
